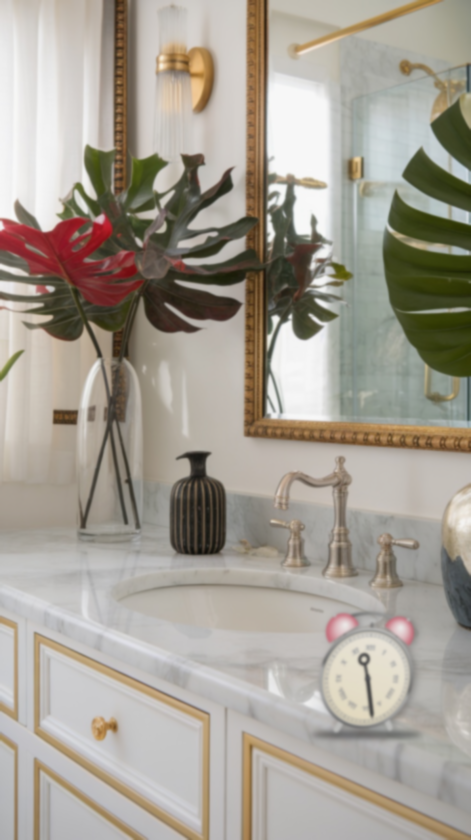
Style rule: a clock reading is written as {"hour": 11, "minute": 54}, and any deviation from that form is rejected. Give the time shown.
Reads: {"hour": 11, "minute": 28}
